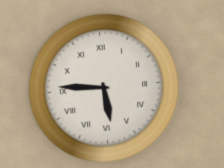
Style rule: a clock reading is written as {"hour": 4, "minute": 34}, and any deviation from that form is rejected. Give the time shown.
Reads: {"hour": 5, "minute": 46}
